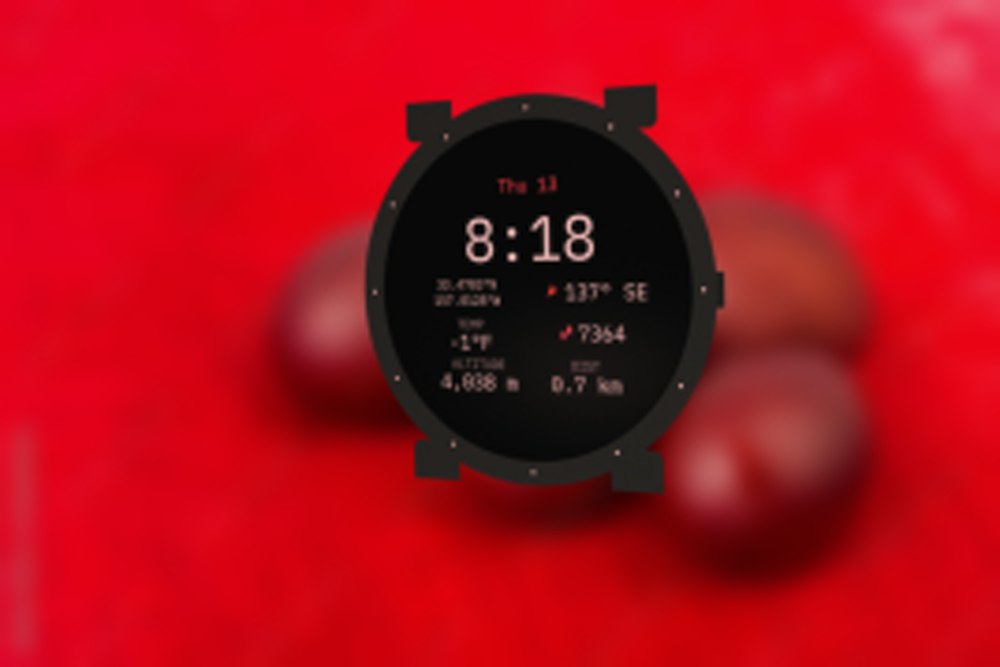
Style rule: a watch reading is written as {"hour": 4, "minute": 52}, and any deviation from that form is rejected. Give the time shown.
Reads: {"hour": 8, "minute": 18}
